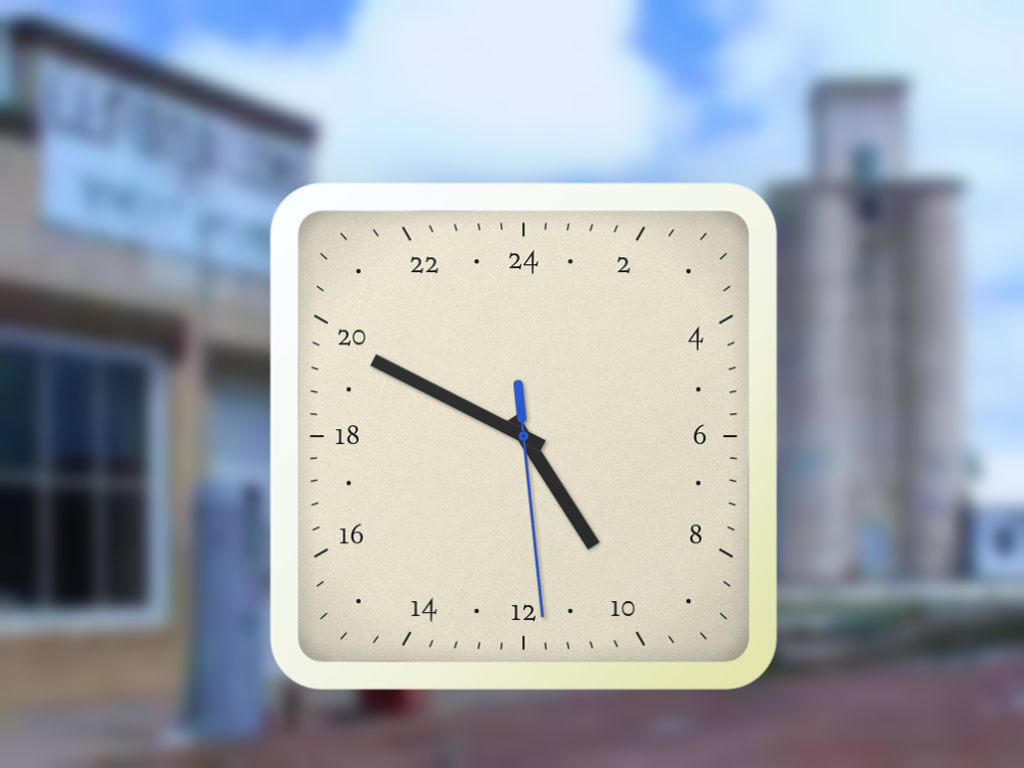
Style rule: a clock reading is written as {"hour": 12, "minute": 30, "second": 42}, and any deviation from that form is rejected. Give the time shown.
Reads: {"hour": 9, "minute": 49, "second": 29}
